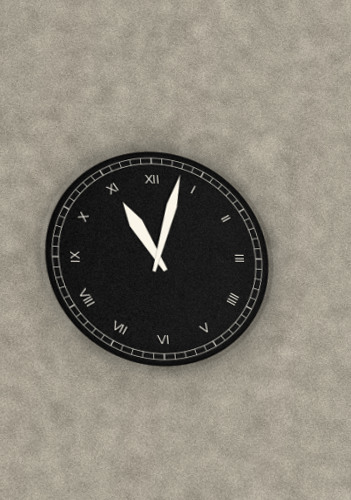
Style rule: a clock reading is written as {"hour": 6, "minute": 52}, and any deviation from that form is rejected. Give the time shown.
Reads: {"hour": 11, "minute": 3}
